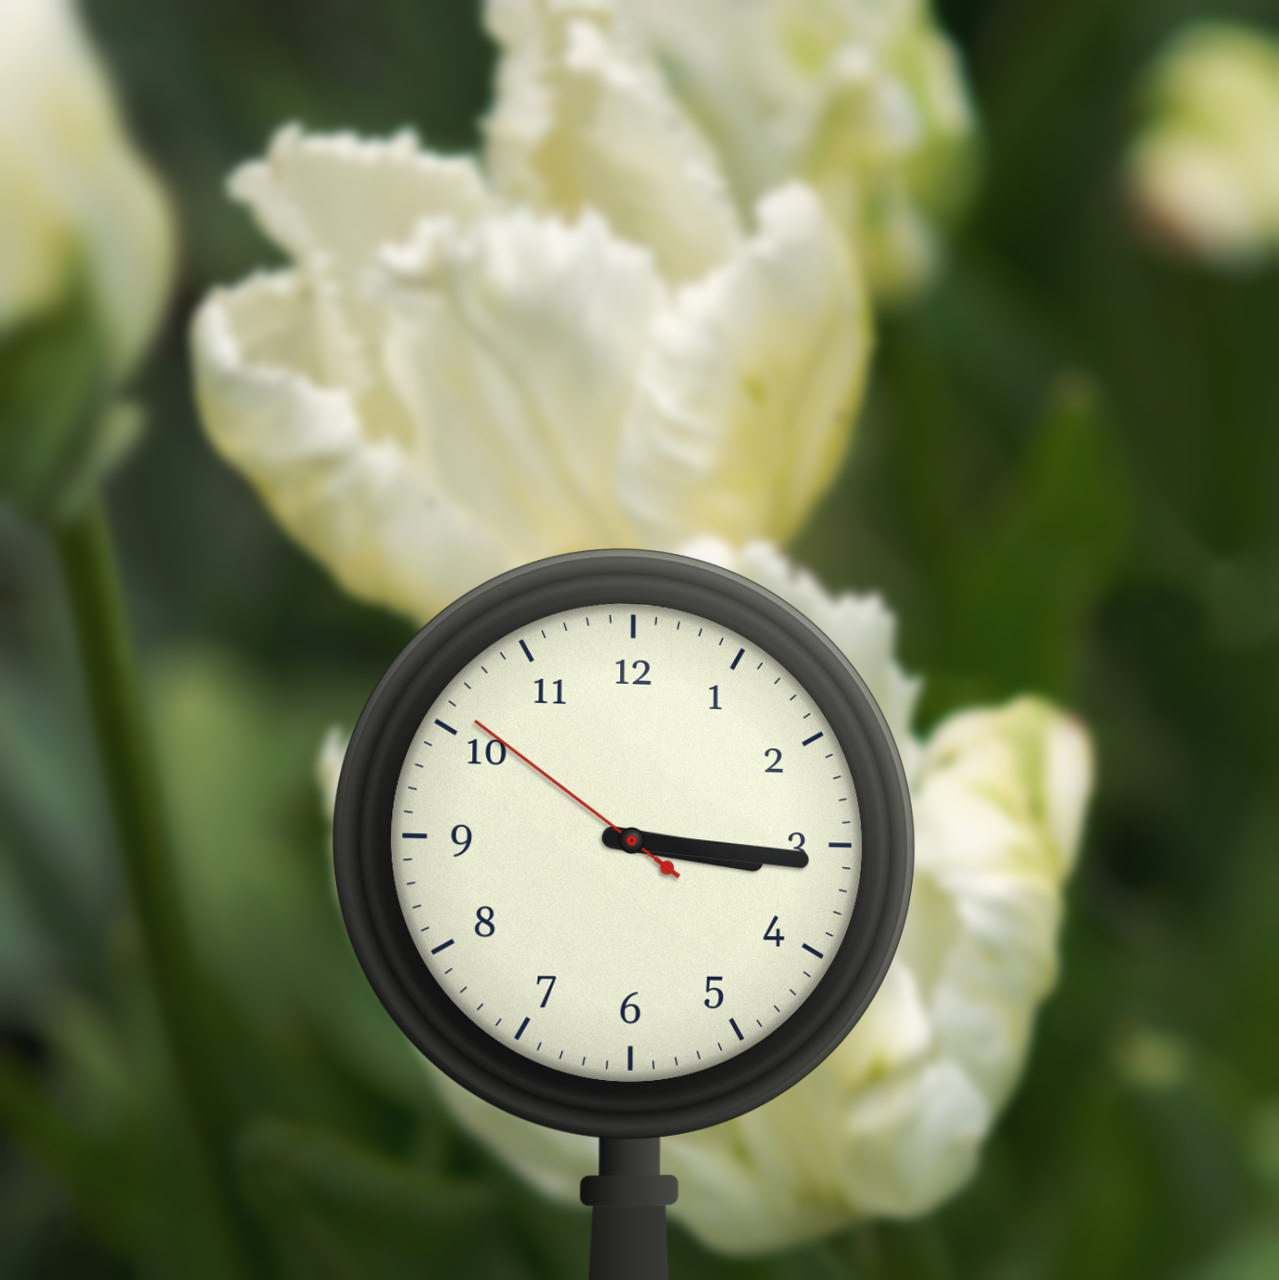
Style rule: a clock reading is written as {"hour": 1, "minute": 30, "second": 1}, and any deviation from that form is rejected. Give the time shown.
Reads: {"hour": 3, "minute": 15, "second": 51}
